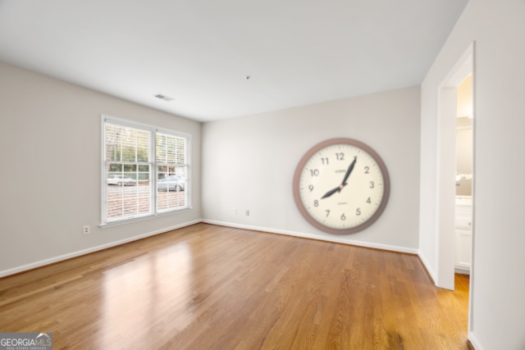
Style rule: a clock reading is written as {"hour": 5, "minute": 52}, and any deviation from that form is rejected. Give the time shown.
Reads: {"hour": 8, "minute": 5}
